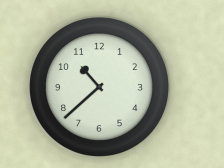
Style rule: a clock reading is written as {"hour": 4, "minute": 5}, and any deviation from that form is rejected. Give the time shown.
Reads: {"hour": 10, "minute": 38}
